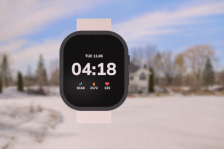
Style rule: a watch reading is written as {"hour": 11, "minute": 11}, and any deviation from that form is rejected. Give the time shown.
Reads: {"hour": 4, "minute": 18}
